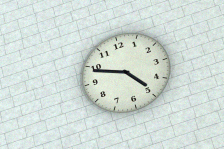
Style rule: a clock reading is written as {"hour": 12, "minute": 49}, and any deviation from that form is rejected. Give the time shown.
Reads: {"hour": 4, "minute": 49}
